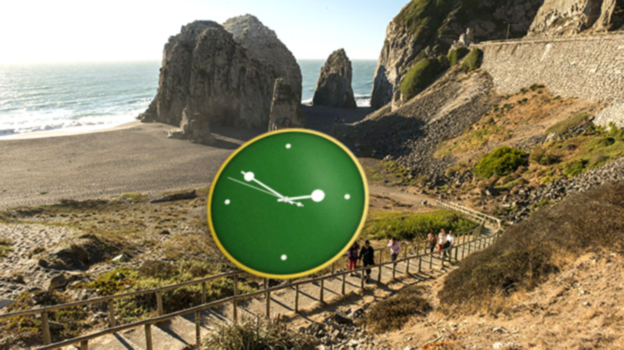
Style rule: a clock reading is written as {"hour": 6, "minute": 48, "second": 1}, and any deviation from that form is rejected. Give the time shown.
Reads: {"hour": 2, "minute": 50, "second": 49}
